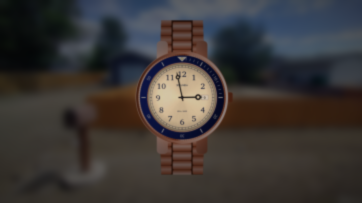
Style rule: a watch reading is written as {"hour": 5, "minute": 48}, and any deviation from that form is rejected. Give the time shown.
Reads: {"hour": 2, "minute": 58}
